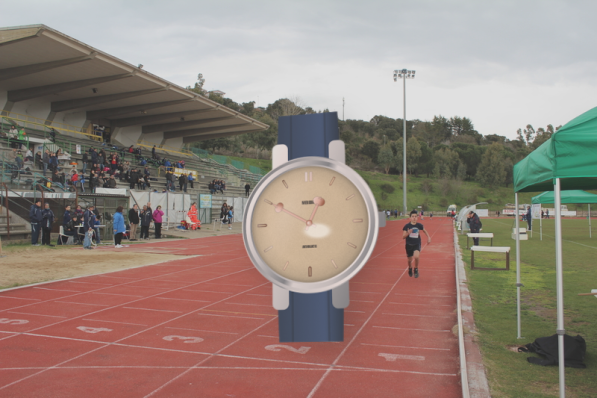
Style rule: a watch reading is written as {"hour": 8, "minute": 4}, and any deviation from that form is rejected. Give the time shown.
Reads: {"hour": 12, "minute": 50}
